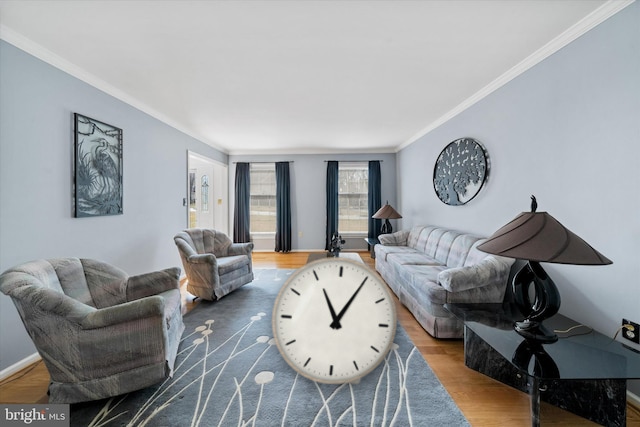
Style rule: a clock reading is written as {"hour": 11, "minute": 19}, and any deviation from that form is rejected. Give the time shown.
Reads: {"hour": 11, "minute": 5}
